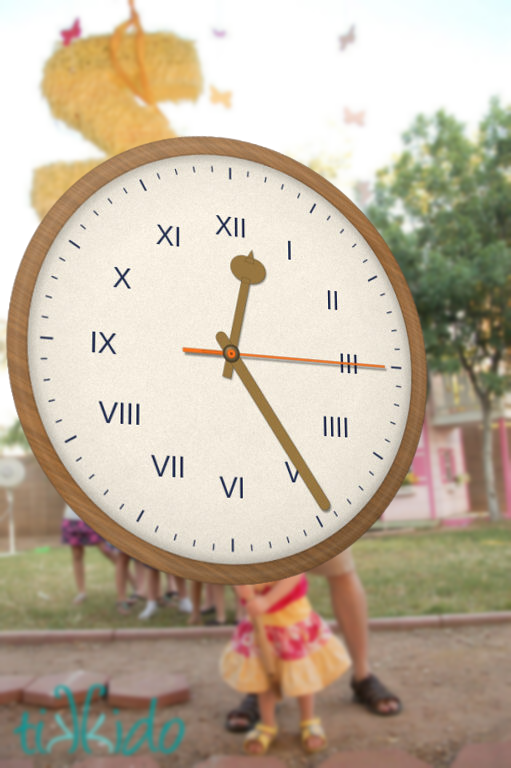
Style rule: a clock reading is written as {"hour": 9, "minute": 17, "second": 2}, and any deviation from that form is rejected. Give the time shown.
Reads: {"hour": 12, "minute": 24, "second": 15}
